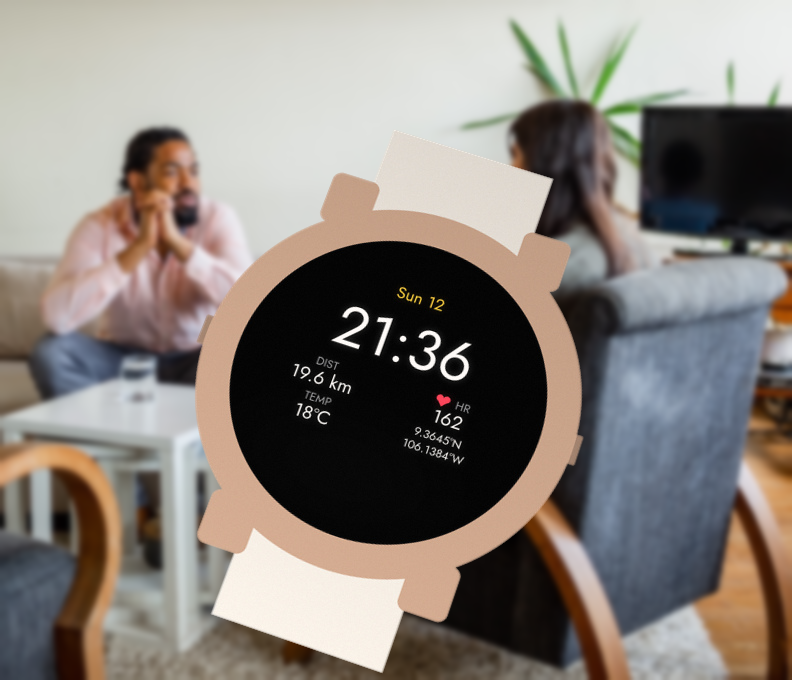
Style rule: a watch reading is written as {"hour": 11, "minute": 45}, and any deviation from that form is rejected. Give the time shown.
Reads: {"hour": 21, "minute": 36}
